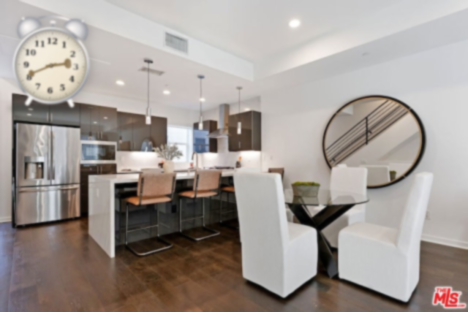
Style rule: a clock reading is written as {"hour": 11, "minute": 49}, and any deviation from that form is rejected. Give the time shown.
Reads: {"hour": 2, "minute": 41}
